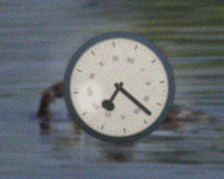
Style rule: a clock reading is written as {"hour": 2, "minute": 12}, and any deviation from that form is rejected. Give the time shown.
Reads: {"hour": 6, "minute": 18}
